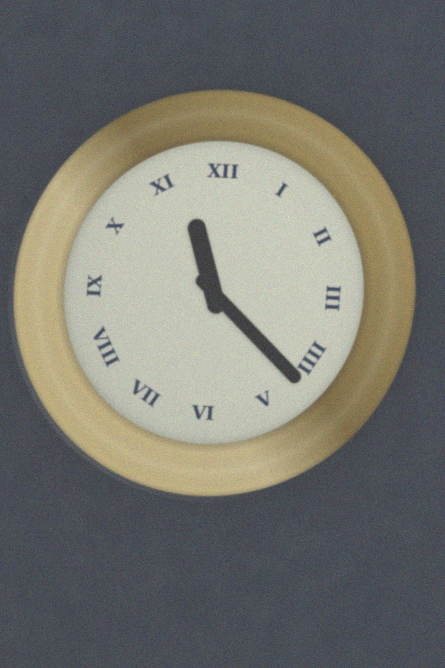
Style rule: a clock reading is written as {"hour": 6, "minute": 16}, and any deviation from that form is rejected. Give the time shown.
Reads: {"hour": 11, "minute": 22}
